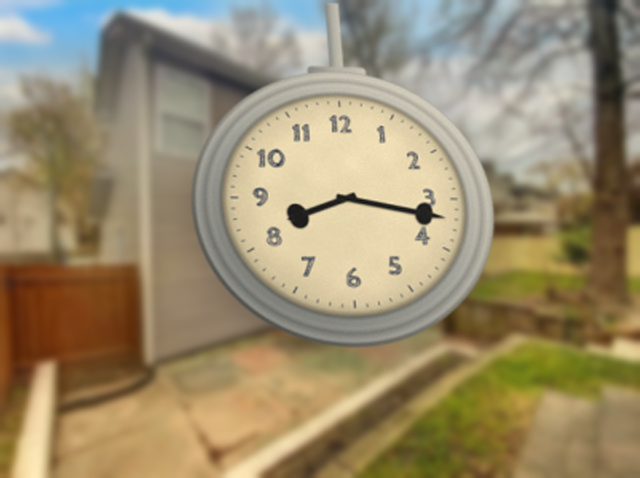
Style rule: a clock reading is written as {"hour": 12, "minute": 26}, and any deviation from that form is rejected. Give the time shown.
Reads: {"hour": 8, "minute": 17}
